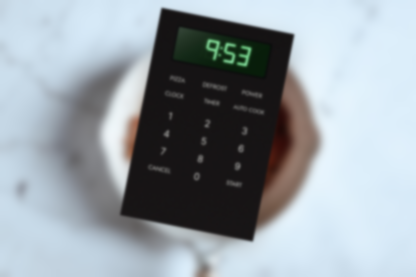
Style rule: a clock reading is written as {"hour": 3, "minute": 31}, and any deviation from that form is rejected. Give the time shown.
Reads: {"hour": 9, "minute": 53}
